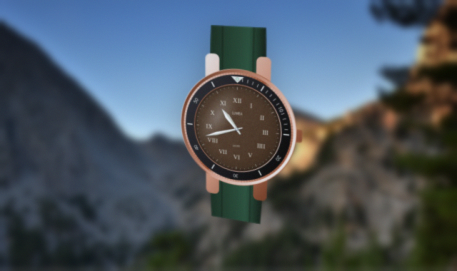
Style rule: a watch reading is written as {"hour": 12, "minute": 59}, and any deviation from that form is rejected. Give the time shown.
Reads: {"hour": 10, "minute": 42}
